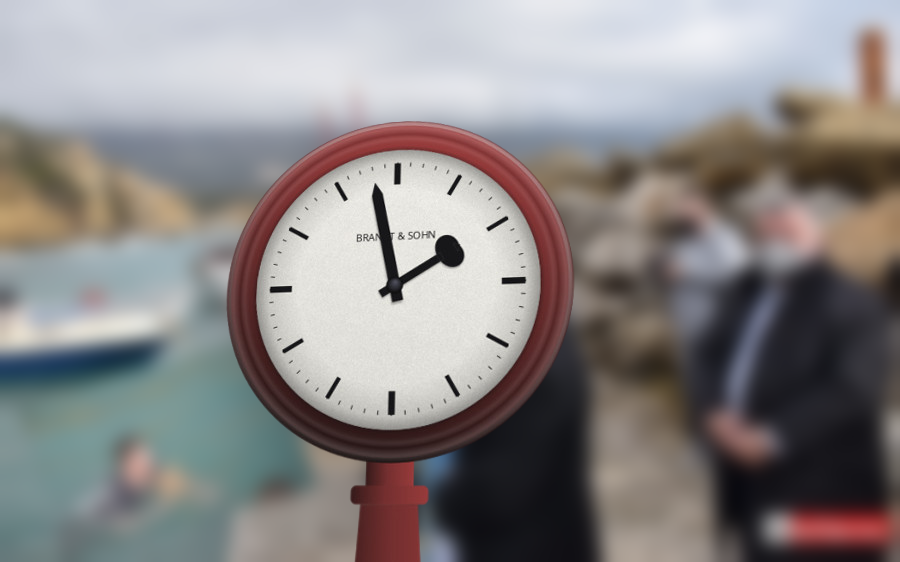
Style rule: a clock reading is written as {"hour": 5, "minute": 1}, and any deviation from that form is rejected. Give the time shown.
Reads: {"hour": 1, "minute": 58}
